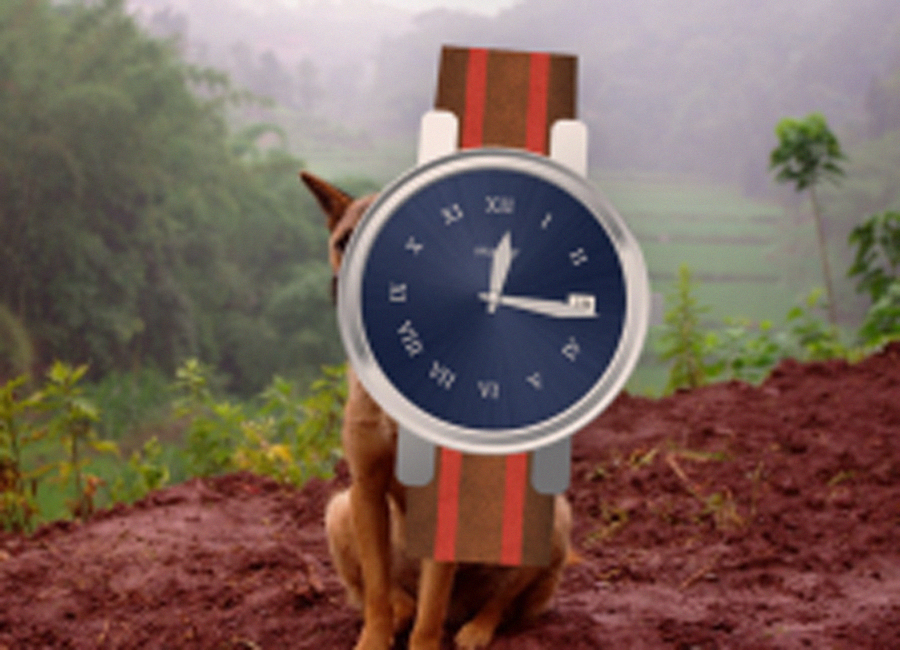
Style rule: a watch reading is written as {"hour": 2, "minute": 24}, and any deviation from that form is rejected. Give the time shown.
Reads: {"hour": 12, "minute": 16}
